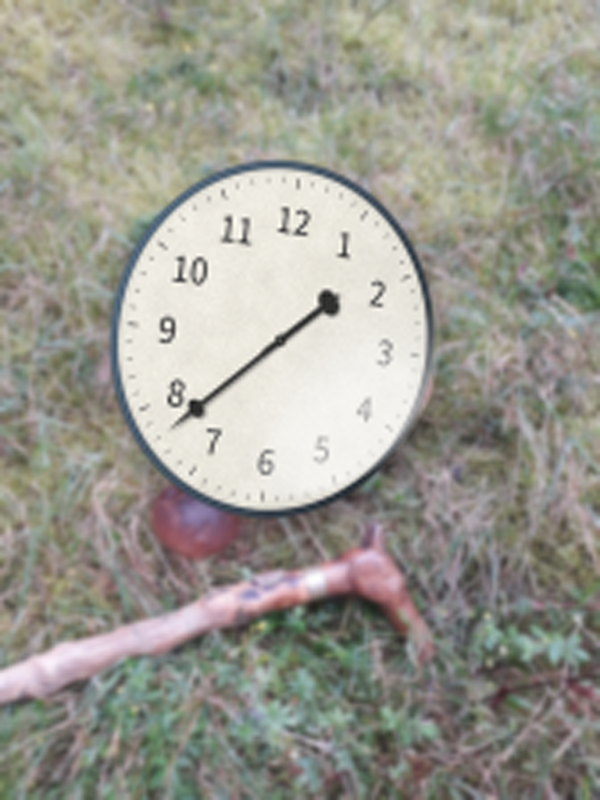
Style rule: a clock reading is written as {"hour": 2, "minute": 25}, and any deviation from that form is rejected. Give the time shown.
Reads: {"hour": 1, "minute": 38}
